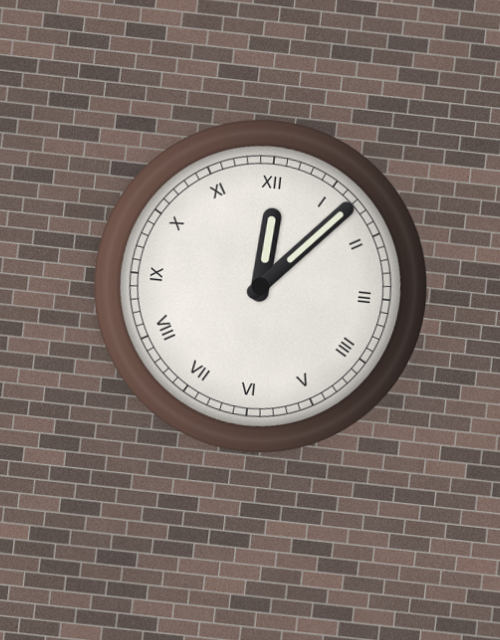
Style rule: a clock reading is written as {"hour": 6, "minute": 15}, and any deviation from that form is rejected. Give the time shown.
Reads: {"hour": 12, "minute": 7}
